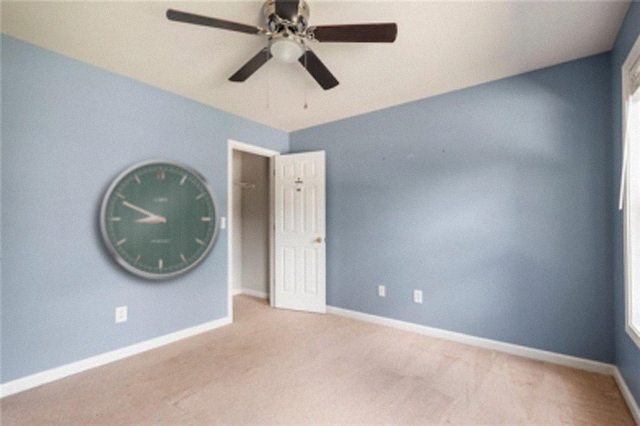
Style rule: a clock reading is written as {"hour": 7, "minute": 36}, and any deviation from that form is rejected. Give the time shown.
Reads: {"hour": 8, "minute": 49}
